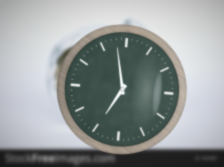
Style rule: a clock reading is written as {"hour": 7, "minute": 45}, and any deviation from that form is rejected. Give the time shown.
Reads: {"hour": 6, "minute": 58}
